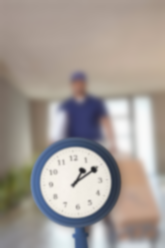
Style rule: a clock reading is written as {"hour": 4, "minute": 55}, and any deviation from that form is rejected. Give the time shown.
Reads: {"hour": 1, "minute": 10}
